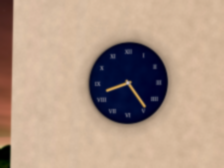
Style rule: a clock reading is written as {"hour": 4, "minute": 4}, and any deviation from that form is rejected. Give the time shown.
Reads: {"hour": 8, "minute": 24}
